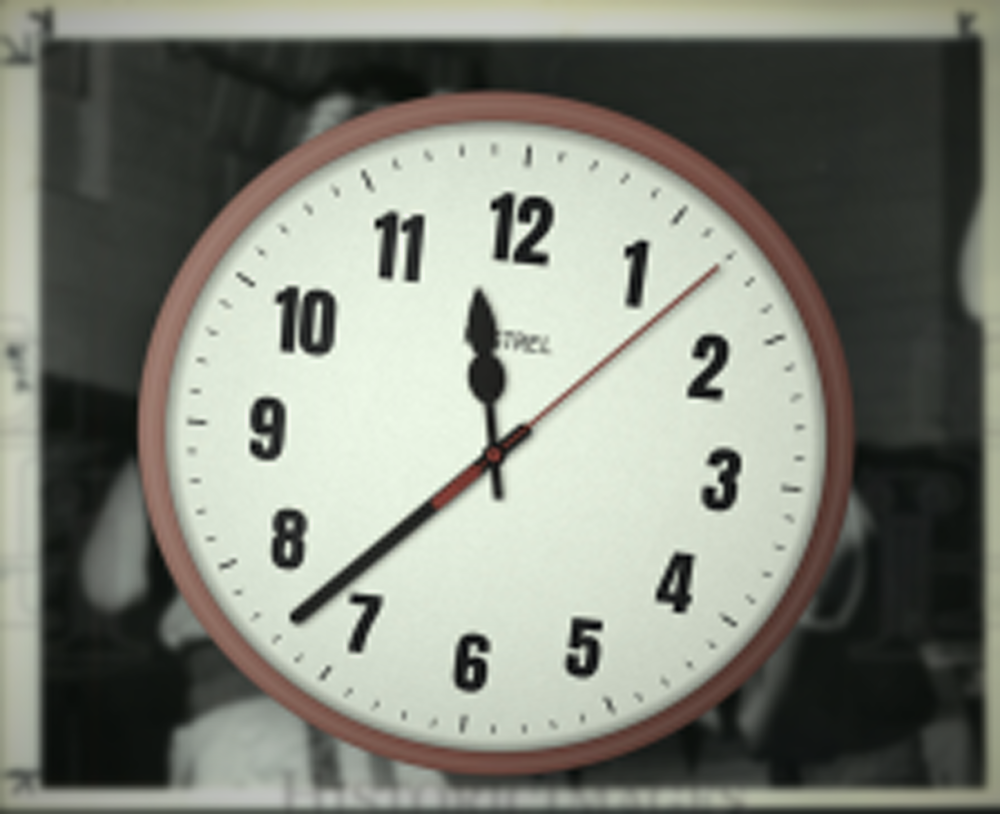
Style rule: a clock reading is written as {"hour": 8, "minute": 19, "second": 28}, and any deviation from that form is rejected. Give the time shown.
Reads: {"hour": 11, "minute": 37, "second": 7}
